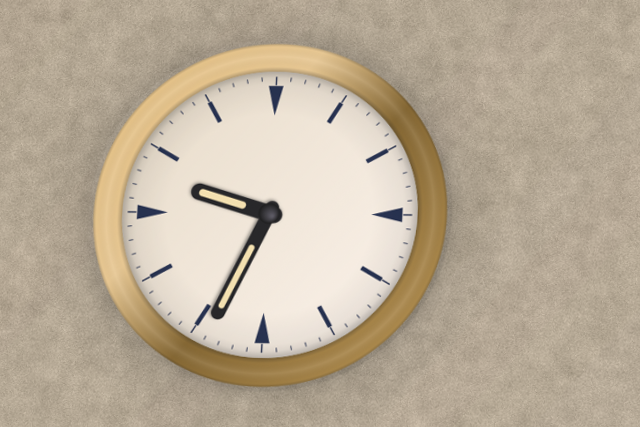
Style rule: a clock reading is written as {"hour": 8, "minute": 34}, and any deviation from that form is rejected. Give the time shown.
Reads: {"hour": 9, "minute": 34}
